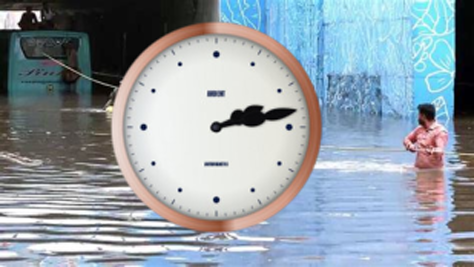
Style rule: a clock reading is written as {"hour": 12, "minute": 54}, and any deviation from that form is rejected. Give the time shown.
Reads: {"hour": 2, "minute": 13}
